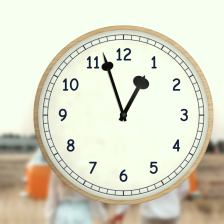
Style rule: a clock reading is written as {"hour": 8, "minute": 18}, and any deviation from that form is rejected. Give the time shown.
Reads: {"hour": 12, "minute": 57}
